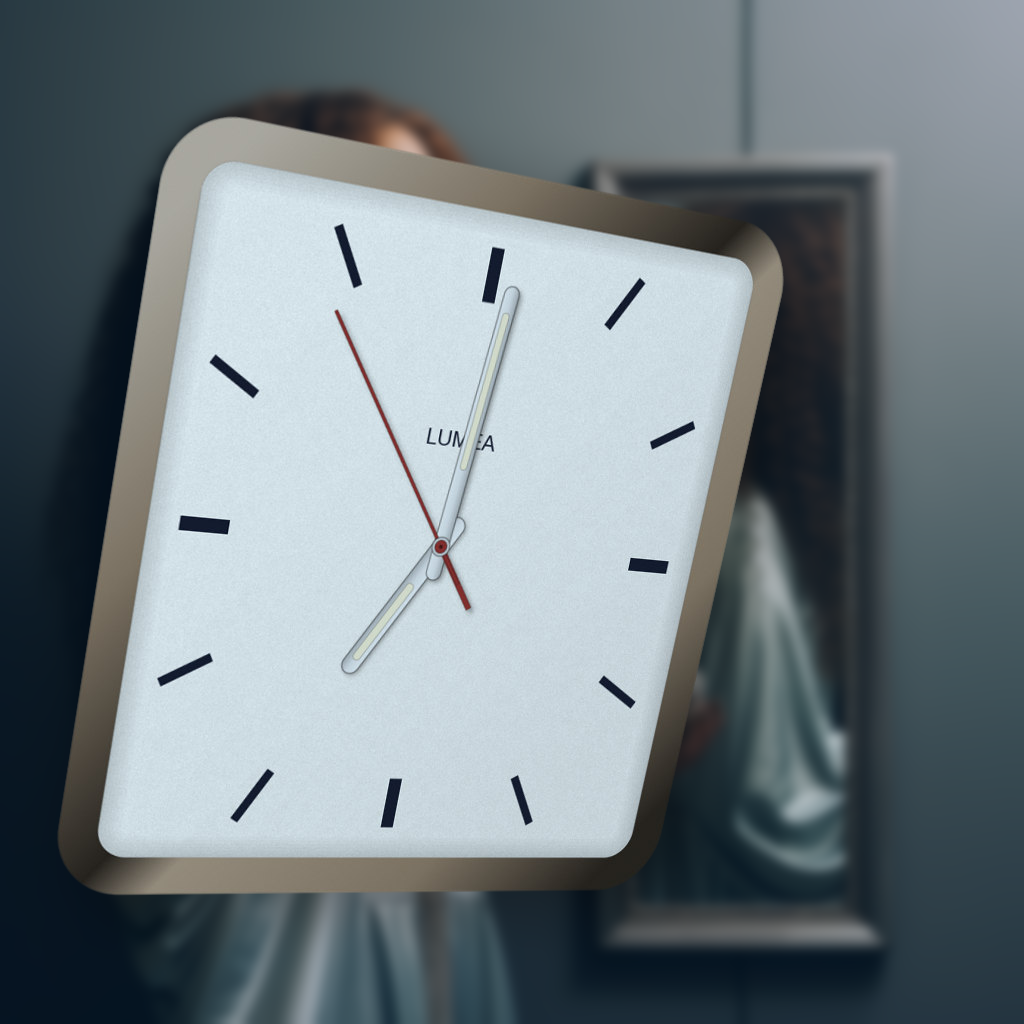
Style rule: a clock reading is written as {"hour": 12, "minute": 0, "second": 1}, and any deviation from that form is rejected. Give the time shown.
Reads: {"hour": 7, "minute": 0, "second": 54}
